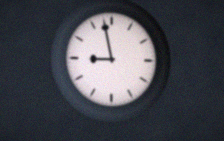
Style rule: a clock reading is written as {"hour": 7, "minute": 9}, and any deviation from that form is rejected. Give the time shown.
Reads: {"hour": 8, "minute": 58}
